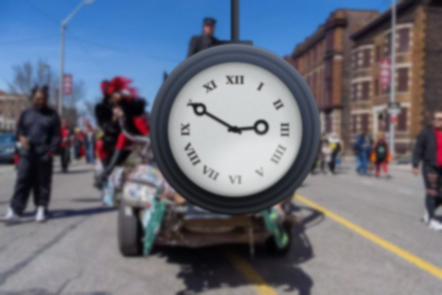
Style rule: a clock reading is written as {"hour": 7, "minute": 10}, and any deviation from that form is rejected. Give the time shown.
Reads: {"hour": 2, "minute": 50}
